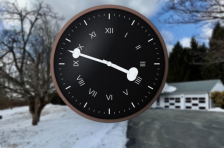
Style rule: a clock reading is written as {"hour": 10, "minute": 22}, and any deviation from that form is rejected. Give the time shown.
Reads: {"hour": 3, "minute": 48}
